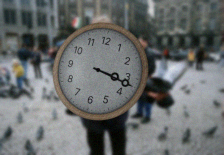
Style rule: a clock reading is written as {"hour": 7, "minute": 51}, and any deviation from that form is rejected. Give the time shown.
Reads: {"hour": 3, "minute": 17}
